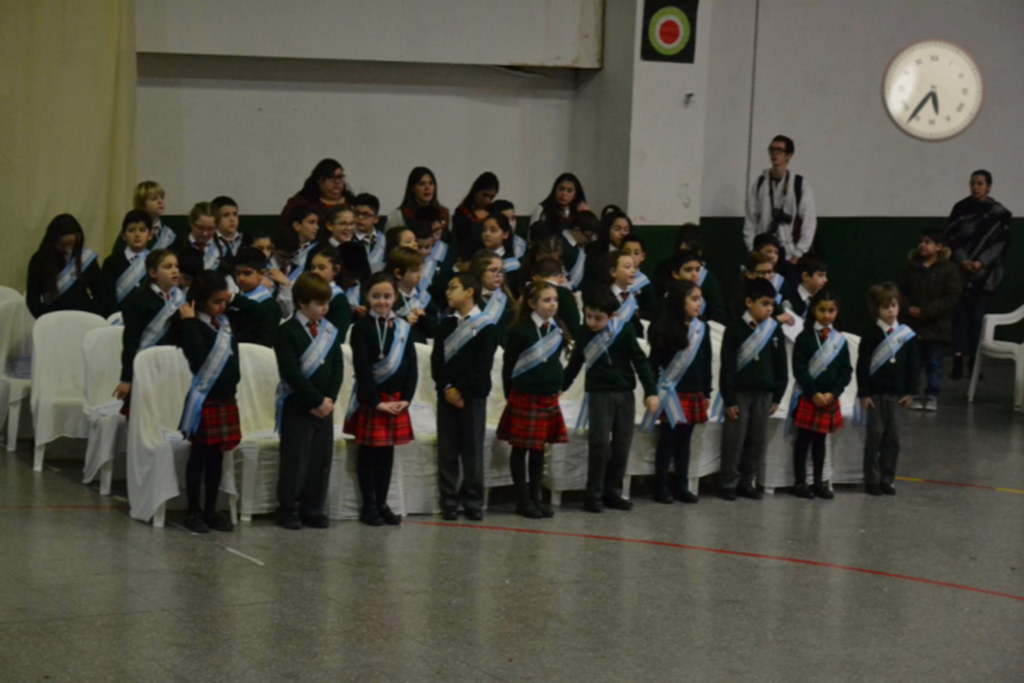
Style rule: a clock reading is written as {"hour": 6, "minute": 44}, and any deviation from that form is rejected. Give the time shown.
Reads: {"hour": 5, "minute": 36}
